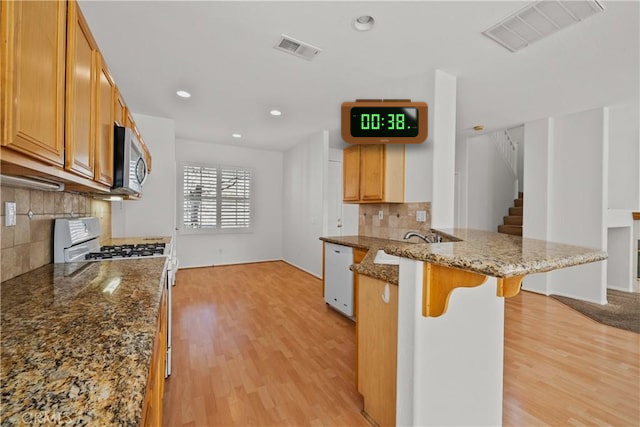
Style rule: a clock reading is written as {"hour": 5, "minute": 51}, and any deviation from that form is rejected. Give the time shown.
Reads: {"hour": 0, "minute": 38}
